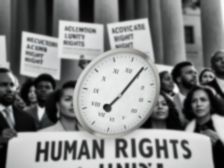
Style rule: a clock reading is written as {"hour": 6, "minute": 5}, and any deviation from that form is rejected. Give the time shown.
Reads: {"hour": 7, "minute": 4}
